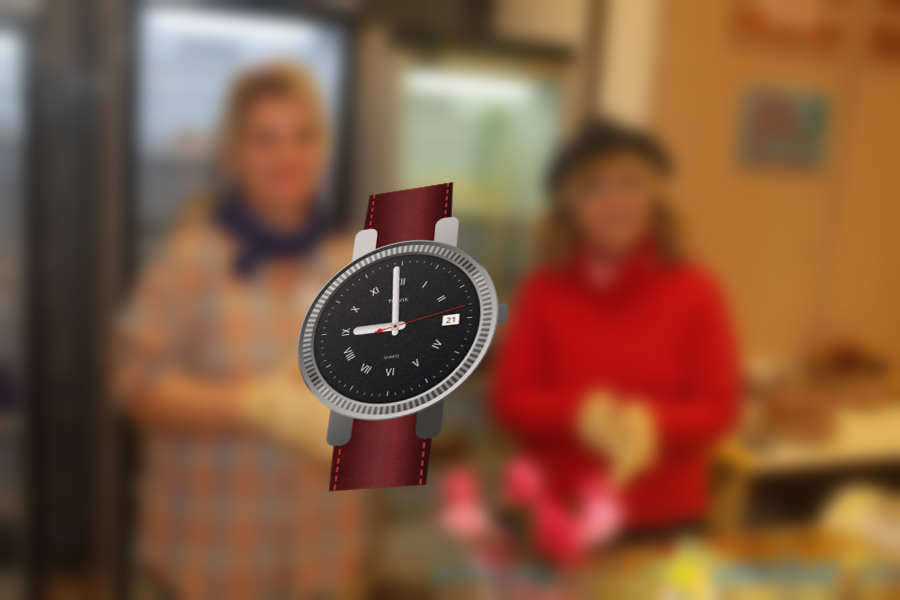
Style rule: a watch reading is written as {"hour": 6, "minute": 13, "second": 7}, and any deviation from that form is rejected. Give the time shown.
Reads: {"hour": 8, "minute": 59, "second": 13}
